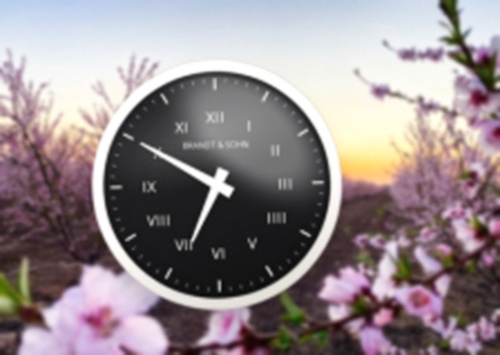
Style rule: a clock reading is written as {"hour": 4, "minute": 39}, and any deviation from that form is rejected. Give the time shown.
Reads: {"hour": 6, "minute": 50}
